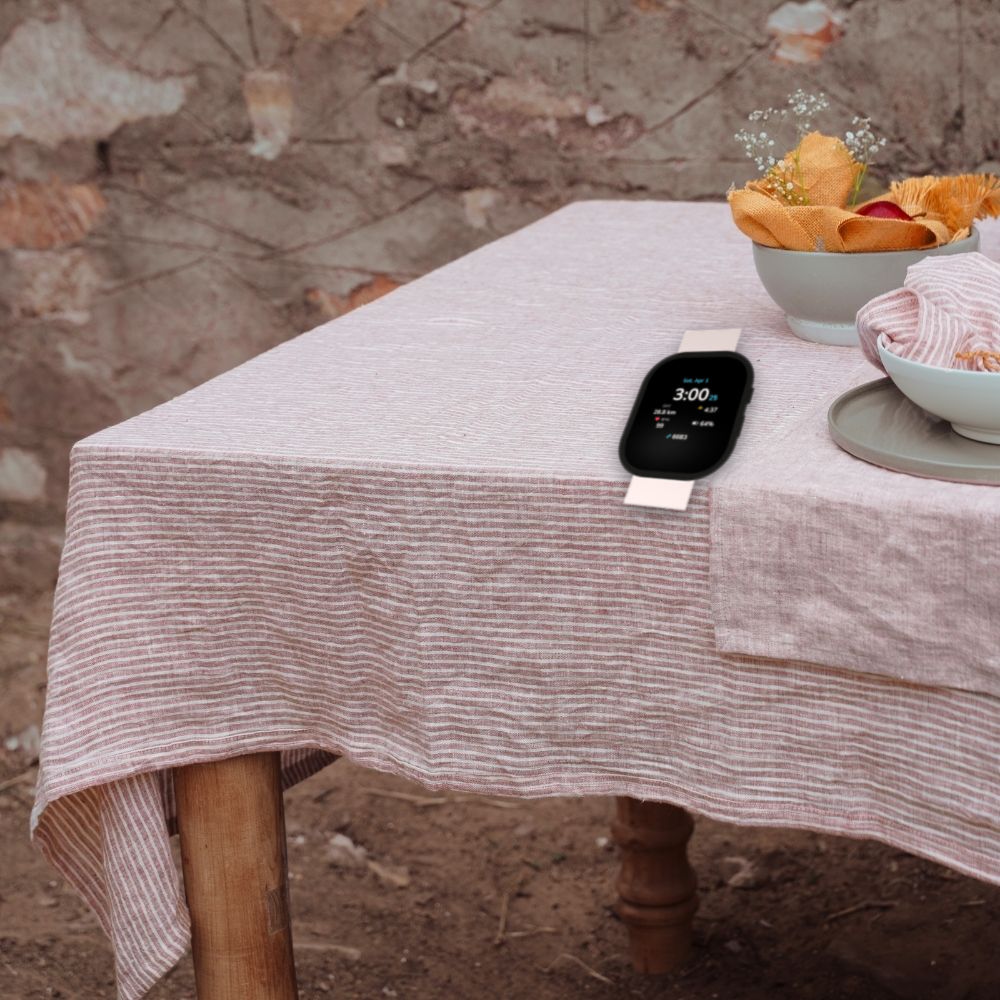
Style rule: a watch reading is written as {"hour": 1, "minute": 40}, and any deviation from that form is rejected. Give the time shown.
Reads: {"hour": 3, "minute": 0}
